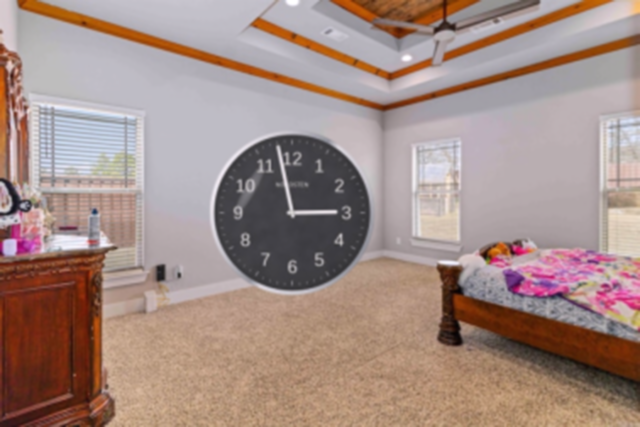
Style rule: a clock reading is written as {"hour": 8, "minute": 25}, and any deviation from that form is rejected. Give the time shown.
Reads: {"hour": 2, "minute": 58}
